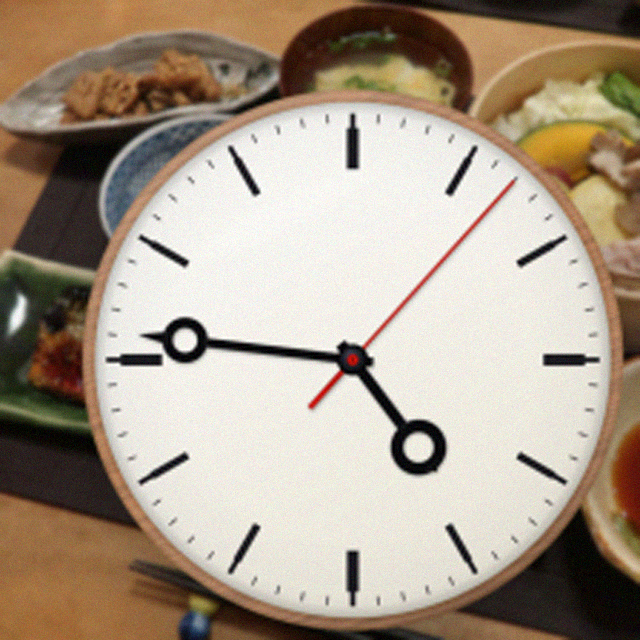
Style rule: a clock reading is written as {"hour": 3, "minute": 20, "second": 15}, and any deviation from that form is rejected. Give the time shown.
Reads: {"hour": 4, "minute": 46, "second": 7}
